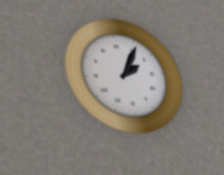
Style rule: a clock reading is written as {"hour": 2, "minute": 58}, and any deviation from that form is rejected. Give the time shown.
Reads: {"hour": 2, "minute": 6}
